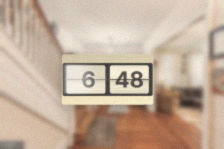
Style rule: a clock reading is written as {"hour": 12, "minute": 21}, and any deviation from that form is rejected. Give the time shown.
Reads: {"hour": 6, "minute": 48}
